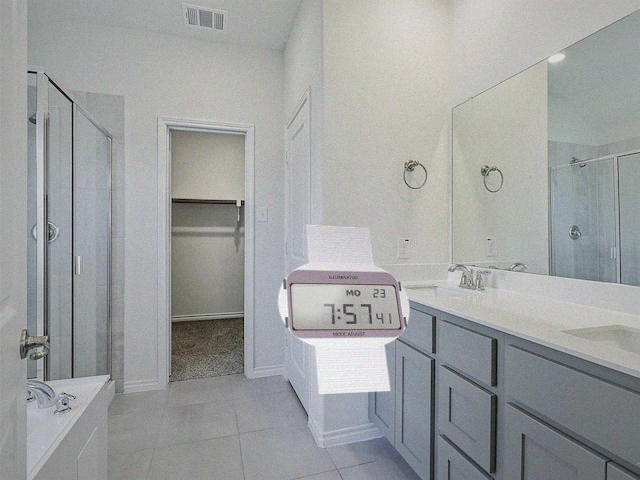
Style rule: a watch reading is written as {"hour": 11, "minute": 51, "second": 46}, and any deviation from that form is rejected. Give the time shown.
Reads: {"hour": 7, "minute": 57, "second": 41}
